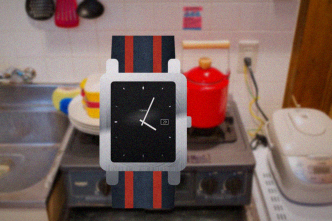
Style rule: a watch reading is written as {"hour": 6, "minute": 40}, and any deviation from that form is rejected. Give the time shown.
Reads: {"hour": 4, "minute": 4}
